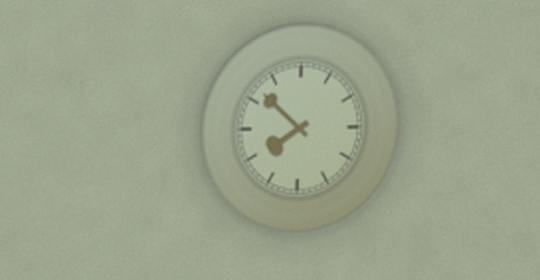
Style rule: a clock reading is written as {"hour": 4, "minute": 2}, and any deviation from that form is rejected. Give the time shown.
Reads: {"hour": 7, "minute": 52}
